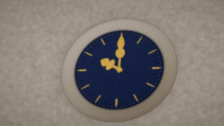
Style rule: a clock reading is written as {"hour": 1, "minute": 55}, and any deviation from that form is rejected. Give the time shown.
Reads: {"hour": 10, "minute": 0}
